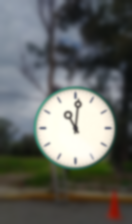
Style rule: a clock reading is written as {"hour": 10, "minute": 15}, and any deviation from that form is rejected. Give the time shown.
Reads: {"hour": 11, "minute": 1}
